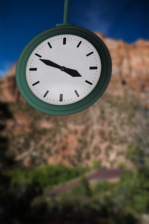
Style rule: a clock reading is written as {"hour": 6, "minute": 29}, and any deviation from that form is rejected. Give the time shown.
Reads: {"hour": 3, "minute": 49}
